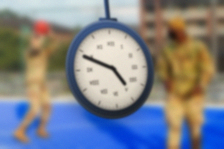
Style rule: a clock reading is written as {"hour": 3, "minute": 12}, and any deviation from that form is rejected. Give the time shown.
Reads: {"hour": 4, "minute": 49}
